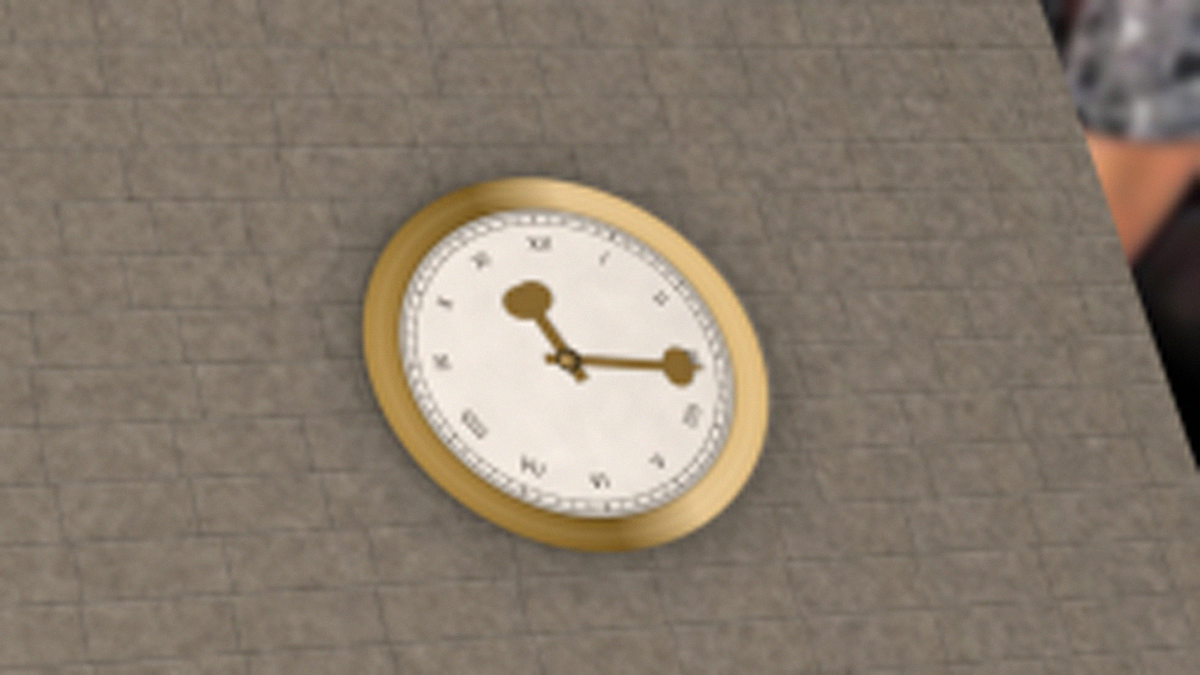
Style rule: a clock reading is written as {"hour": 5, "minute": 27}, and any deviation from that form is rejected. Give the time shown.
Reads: {"hour": 11, "minute": 16}
